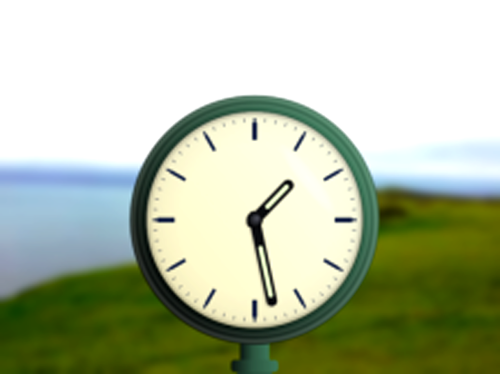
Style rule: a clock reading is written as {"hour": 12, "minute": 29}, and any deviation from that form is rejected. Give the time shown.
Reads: {"hour": 1, "minute": 28}
